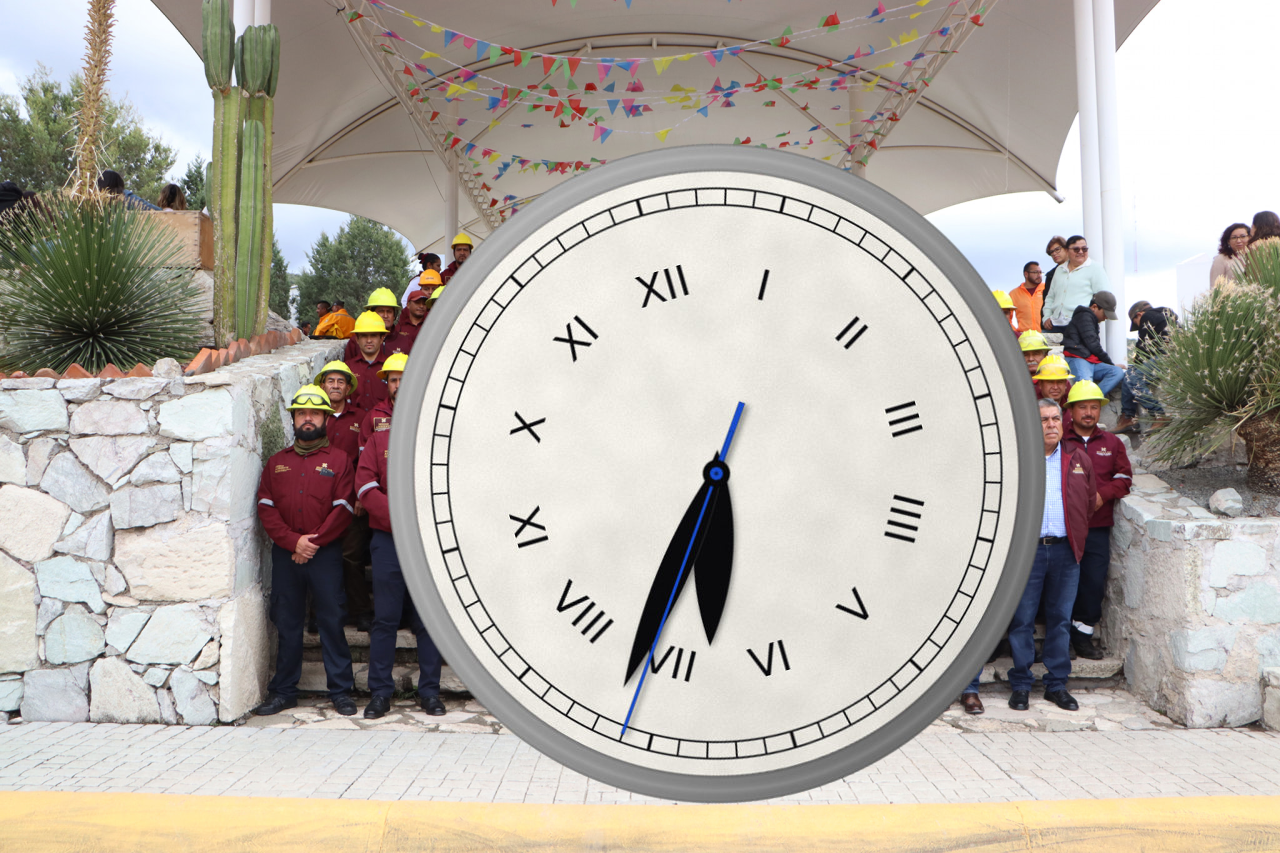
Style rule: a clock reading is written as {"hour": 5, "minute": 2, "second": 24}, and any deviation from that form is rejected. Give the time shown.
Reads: {"hour": 6, "minute": 36, "second": 36}
